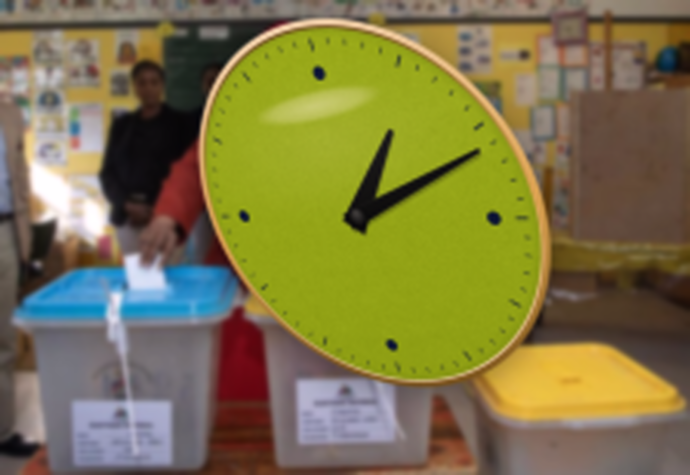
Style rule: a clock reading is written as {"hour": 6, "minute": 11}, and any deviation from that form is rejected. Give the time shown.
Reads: {"hour": 1, "minute": 11}
